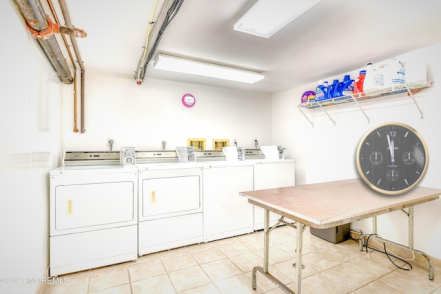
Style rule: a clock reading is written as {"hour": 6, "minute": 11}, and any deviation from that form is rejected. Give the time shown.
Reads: {"hour": 11, "minute": 58}
